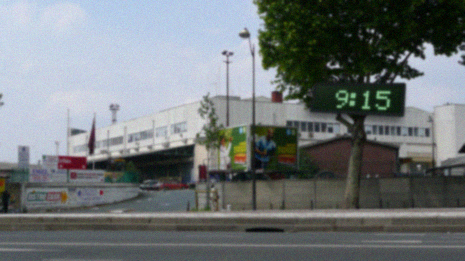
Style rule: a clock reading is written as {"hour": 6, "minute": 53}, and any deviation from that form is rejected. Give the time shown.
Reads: {"hour": 9, "minute": 15}
